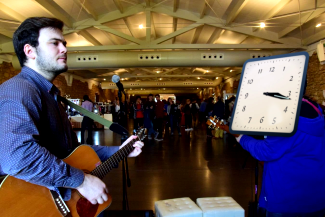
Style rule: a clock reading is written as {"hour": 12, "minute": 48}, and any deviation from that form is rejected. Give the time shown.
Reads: {"hour": 3, "minute": 17}
